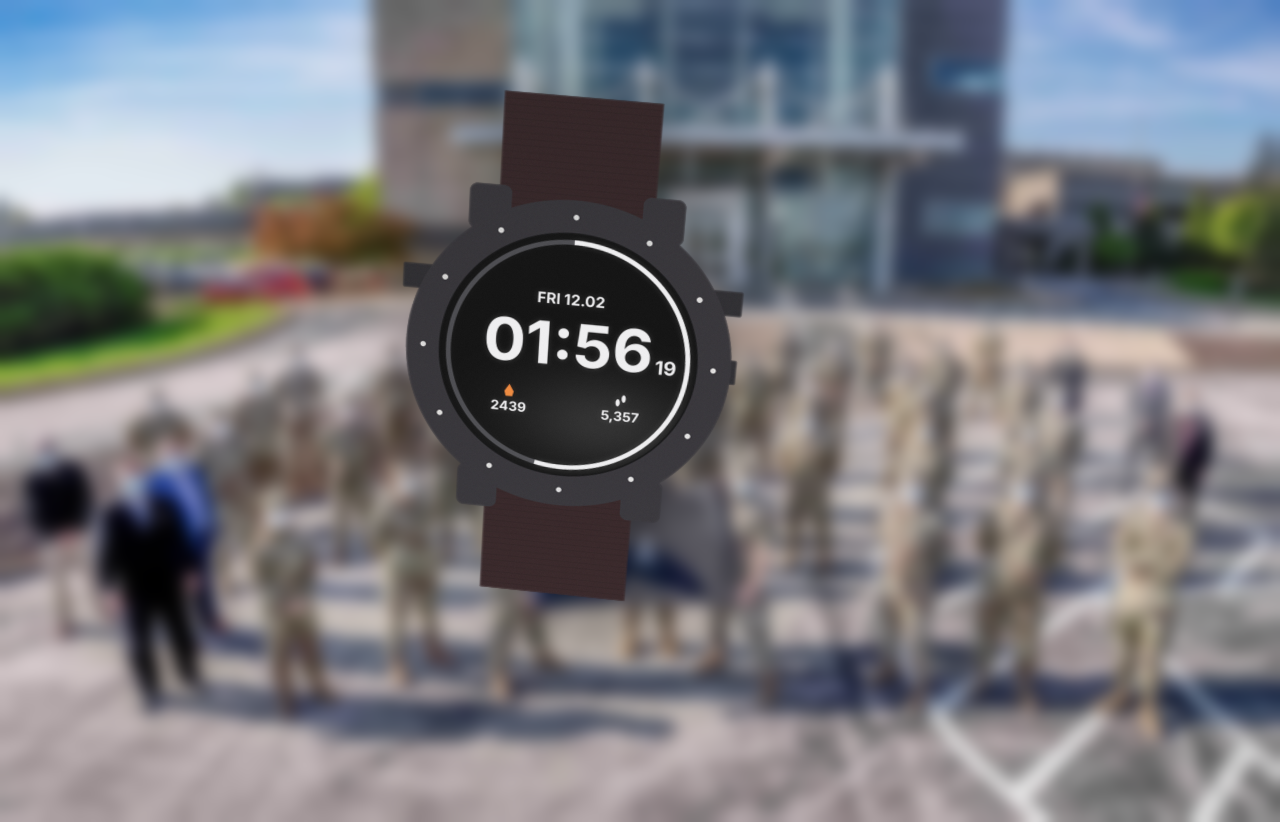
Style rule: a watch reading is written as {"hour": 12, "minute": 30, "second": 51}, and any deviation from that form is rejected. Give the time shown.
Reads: {"hour": 1, "minute": 56, "second": 19}
